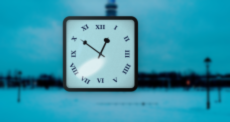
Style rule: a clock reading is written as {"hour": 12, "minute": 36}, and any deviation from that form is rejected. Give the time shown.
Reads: {"hour": 12, "minute": 51}
